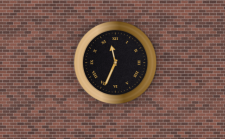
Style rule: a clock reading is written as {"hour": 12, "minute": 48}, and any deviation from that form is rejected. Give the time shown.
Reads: {"hour": 11, "minute": 34}
